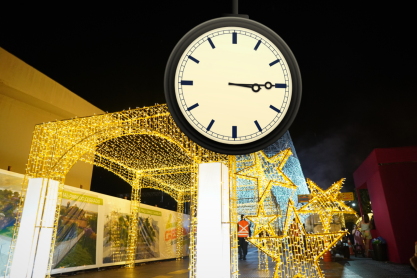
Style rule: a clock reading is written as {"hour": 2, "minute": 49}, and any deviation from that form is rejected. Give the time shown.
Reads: {"hour": 3, "minute": 15}
